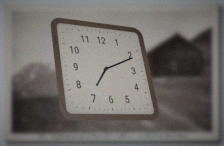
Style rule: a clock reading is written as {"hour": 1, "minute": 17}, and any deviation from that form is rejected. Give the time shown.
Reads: {"hour": 7, "minute": 11}
